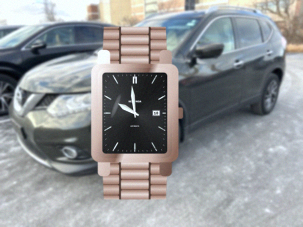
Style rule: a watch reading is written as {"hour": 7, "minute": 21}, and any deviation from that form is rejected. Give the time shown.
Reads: {"hour": 9, "minute": 59}
